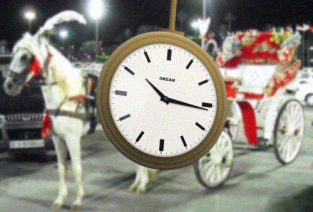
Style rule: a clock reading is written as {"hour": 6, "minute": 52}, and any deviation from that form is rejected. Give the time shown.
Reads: {"hour": 10, "minute": 16}
